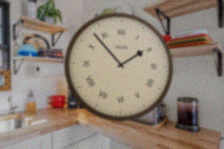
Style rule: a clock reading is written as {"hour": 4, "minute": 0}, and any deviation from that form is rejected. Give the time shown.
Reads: {"hour": 1, "minute": 53}
